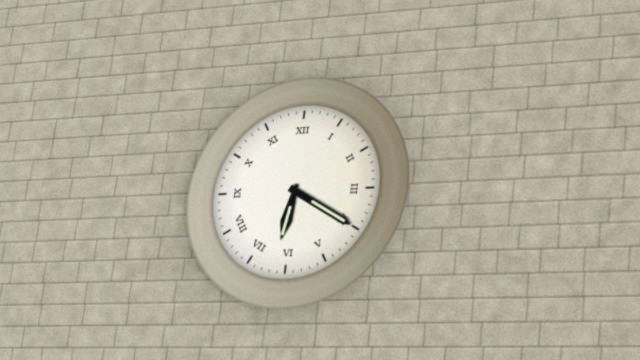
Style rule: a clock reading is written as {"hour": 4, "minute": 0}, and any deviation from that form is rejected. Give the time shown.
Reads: {"hour": 6, "minute": 20}
